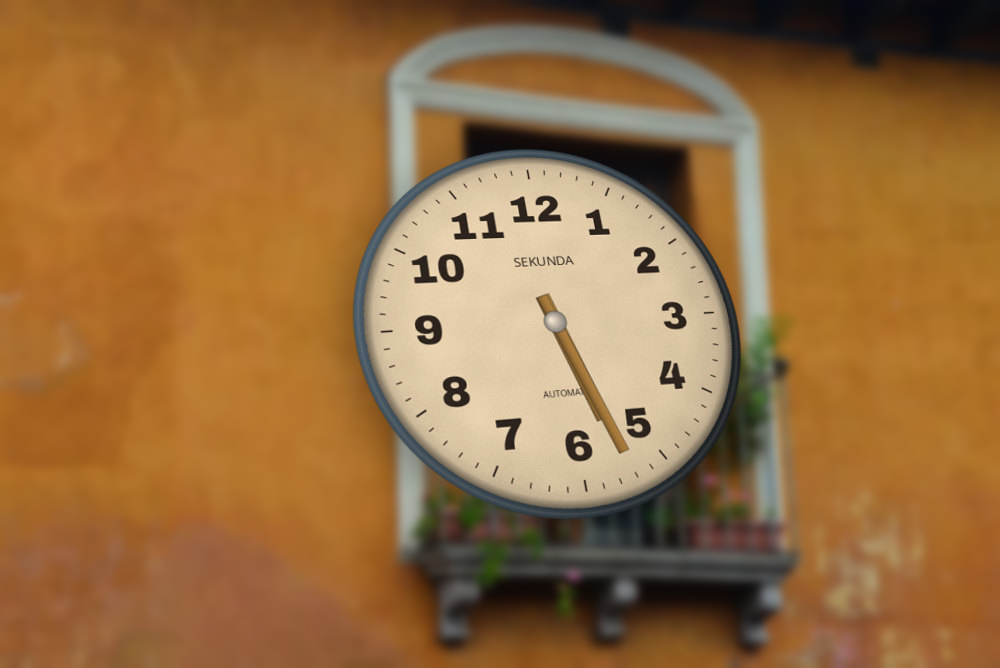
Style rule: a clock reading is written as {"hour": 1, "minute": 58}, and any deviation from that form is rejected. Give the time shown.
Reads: {"hour": 5, "minute": 27}
